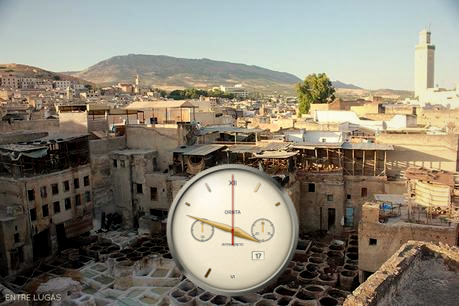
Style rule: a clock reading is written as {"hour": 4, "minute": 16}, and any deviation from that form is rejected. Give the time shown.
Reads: {"hour": 3, "minute": 48}
